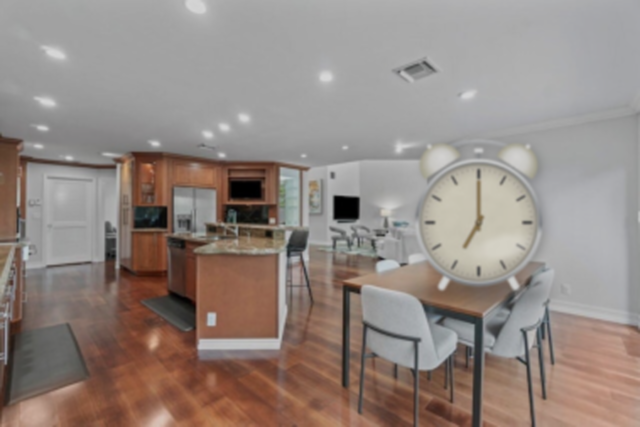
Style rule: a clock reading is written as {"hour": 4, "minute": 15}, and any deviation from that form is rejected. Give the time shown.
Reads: {"hour": 7, "minute": 0}
